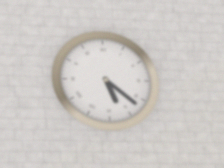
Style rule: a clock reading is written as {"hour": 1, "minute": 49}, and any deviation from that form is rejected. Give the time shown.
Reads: {"hour": 5, "minute": 22}
